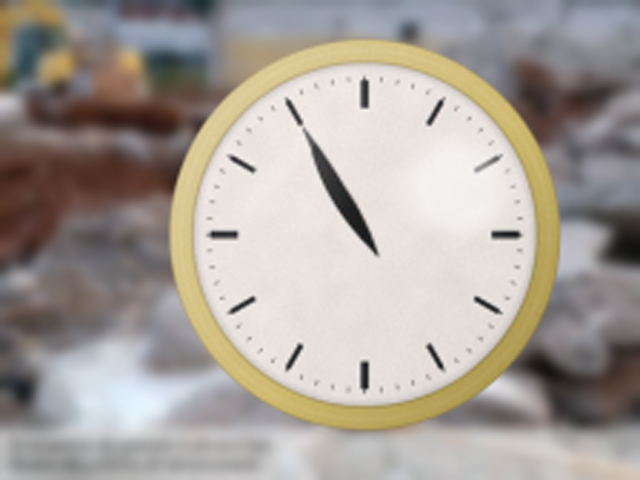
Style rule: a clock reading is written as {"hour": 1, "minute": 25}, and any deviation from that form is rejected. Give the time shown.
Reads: {"hour": 10, "minute": 55}
